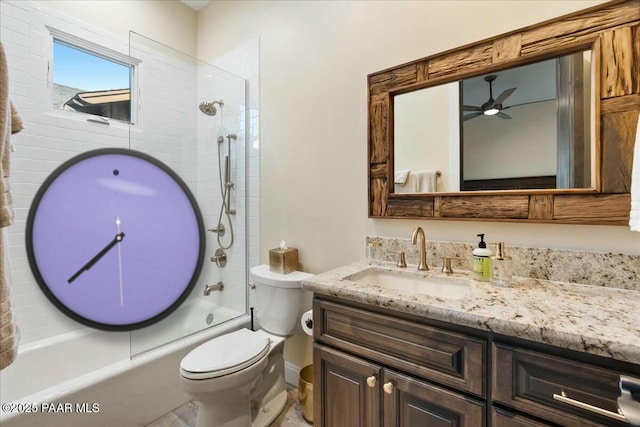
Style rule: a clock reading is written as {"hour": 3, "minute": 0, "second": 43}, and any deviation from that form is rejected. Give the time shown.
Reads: {"hour": 7, "minute": 38, "second": 30}
